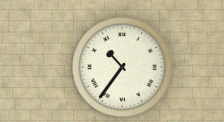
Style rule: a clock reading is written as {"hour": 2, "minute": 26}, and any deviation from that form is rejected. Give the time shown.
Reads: {"hour": 10, "minute": 36}
